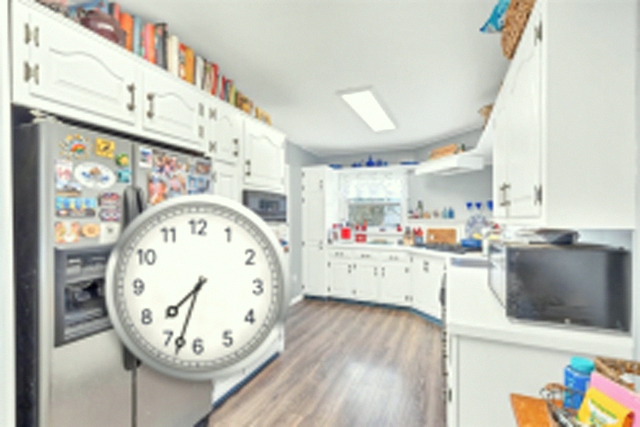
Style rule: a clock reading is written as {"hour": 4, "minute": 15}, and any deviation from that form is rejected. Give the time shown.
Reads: {"hour": 7, "minute": 33}
